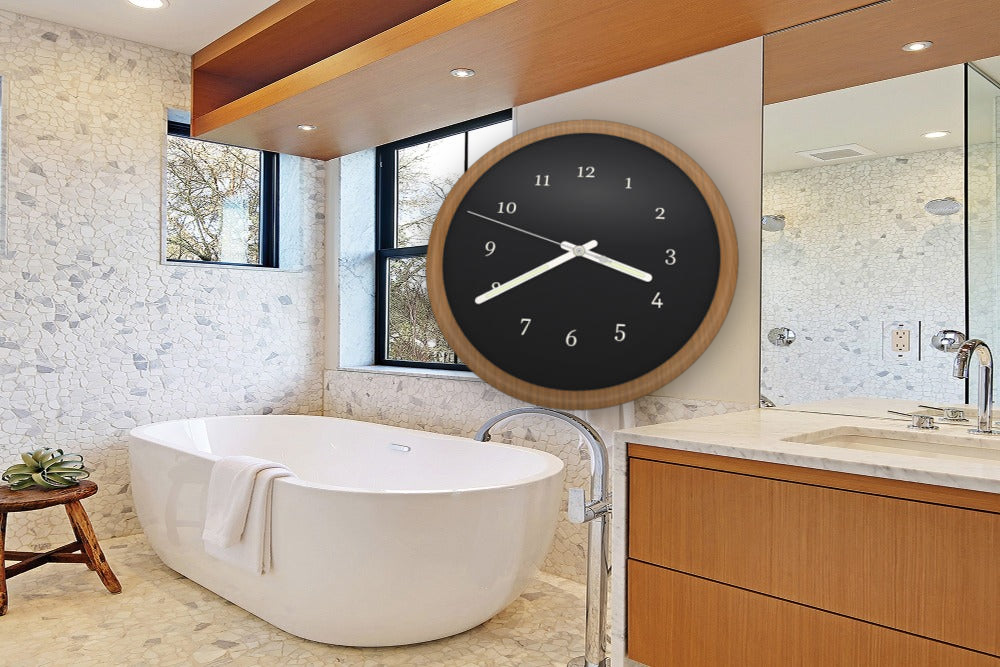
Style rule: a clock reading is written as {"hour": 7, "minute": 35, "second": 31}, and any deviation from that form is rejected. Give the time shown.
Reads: {"hour": 3, "minute": 39, "second": 48}
